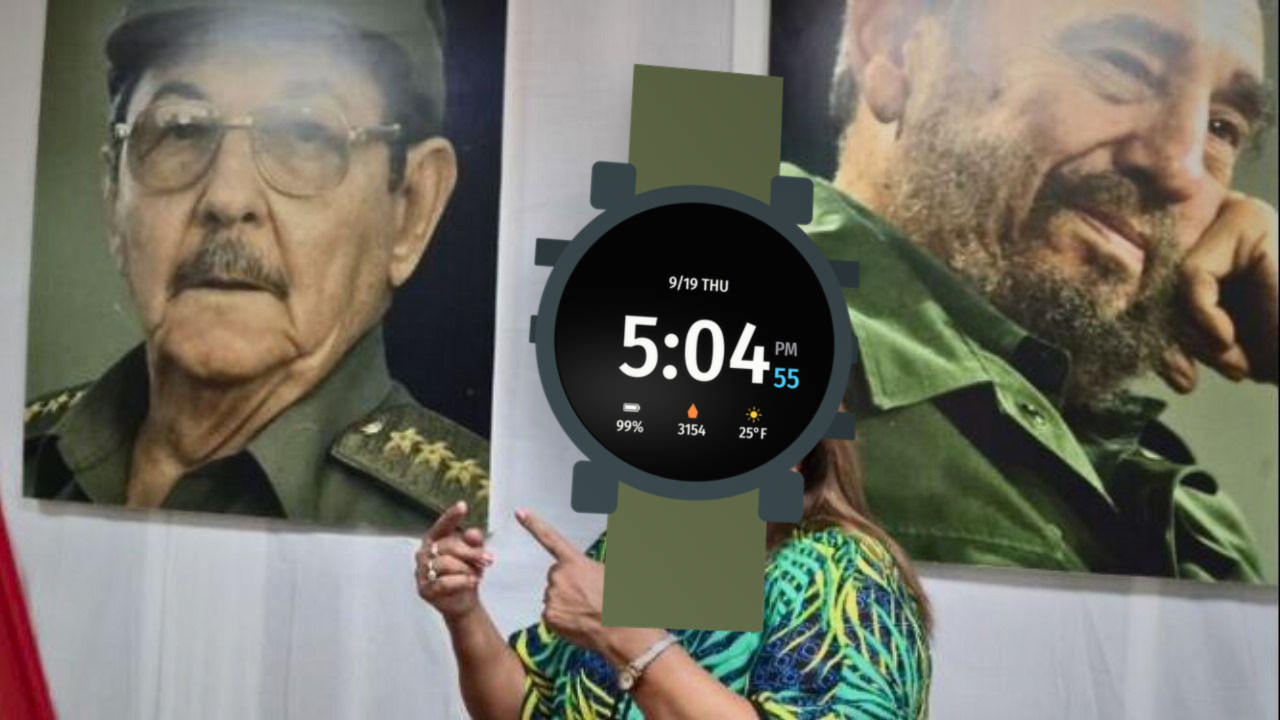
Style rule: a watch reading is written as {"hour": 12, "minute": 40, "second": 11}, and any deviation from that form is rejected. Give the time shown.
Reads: {"hour": 5, "minute": 4, "second": 55}
